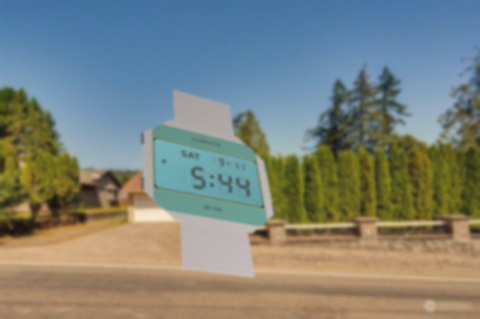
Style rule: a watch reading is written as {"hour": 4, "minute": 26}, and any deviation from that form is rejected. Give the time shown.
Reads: {"hour": 5, "minute": 44}
